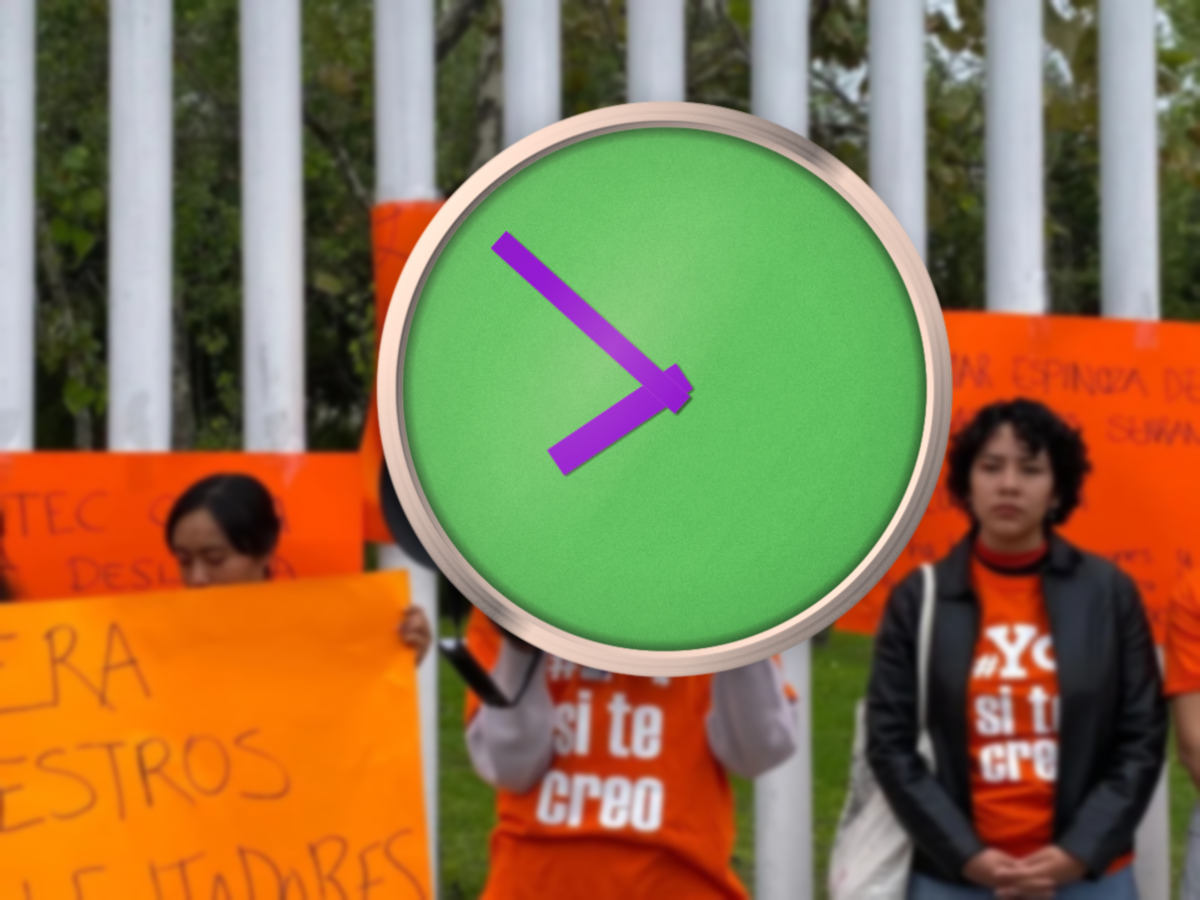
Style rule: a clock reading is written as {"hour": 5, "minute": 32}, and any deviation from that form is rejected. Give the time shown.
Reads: {"hour": 7, "minute": 52}
